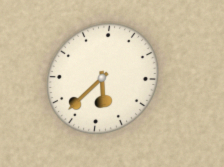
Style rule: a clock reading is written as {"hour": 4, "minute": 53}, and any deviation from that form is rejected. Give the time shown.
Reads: {"hour": 5, "minute": 37}
